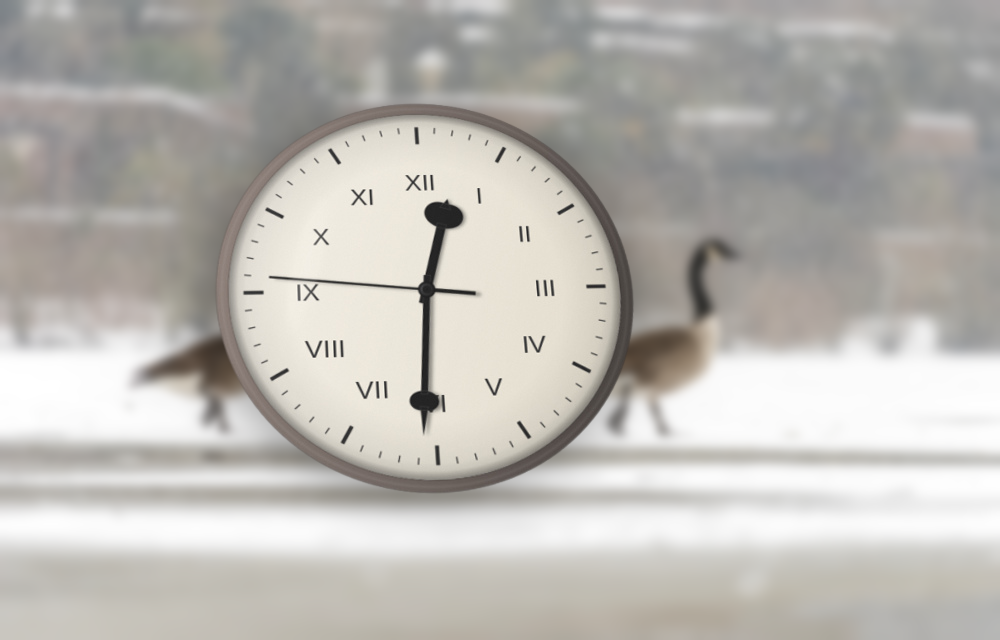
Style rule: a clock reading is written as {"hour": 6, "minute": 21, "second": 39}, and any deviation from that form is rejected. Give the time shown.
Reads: {"hour": 12, "minute": 30, "second": 46}
